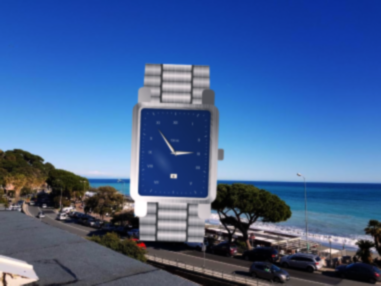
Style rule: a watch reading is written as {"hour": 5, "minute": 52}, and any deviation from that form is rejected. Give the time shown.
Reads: {"hour": 2, "minute": 54}
